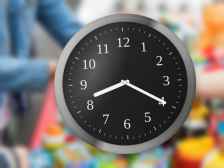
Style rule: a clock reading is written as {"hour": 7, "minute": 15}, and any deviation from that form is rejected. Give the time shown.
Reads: {"hour": 8, "minute": 20}
